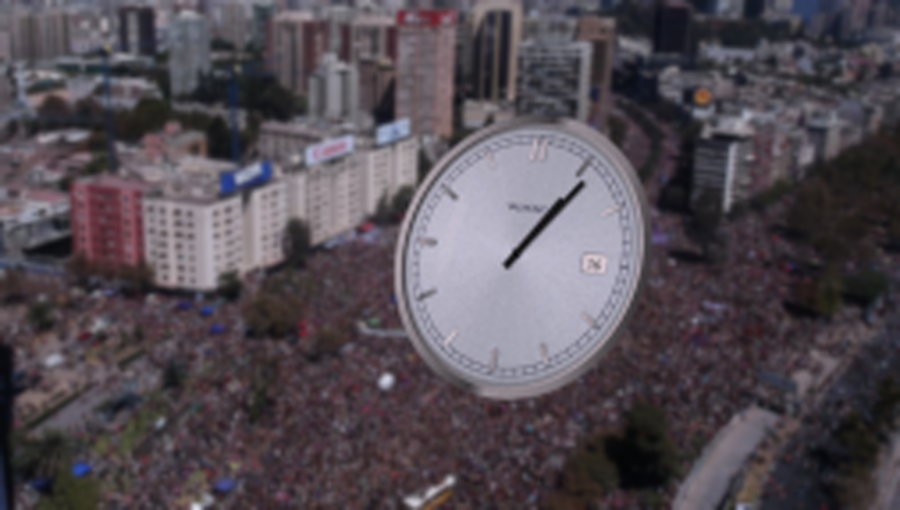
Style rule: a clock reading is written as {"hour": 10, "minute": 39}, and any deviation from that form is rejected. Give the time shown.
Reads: {"hour": 1, "minute": 6}
